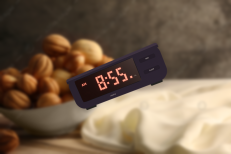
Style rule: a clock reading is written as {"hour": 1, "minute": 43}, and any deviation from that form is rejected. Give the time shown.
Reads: {"hour": 8, "minute": 55}
